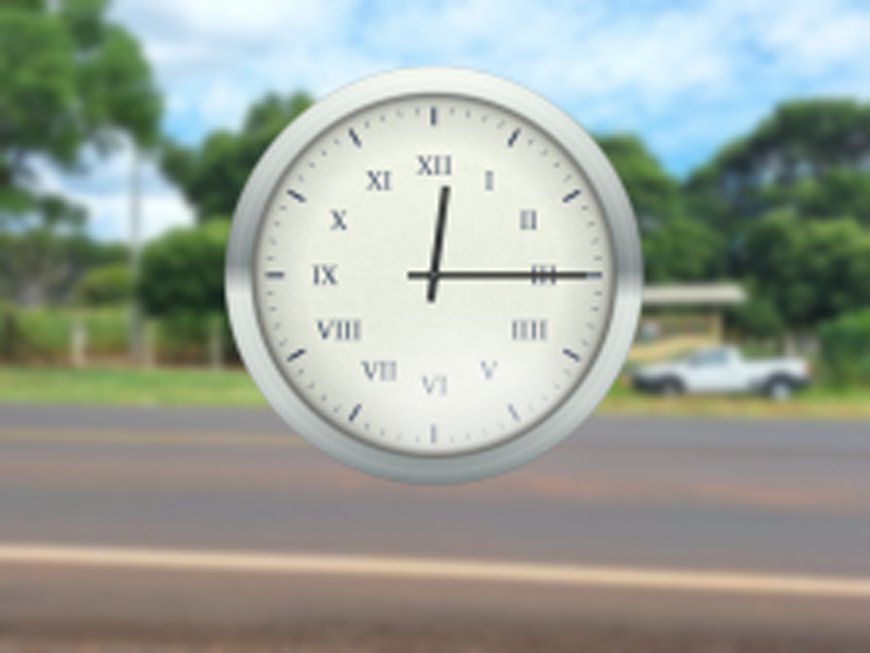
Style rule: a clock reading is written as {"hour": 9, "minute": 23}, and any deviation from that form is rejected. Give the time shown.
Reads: {"hour": 12, "minute": 15}
